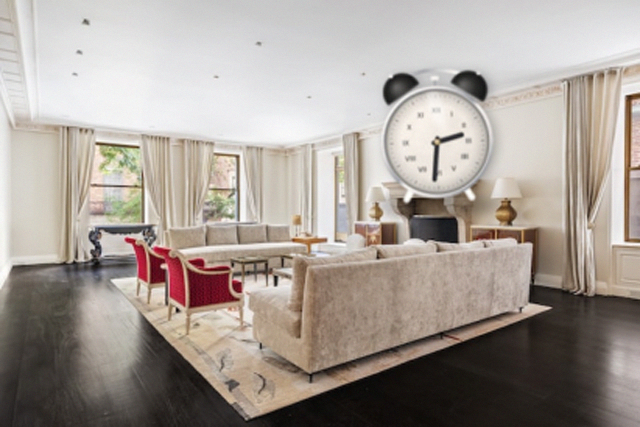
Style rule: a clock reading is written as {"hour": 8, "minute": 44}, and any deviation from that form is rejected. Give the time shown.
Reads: {"hour": 2, "minute": 31}
